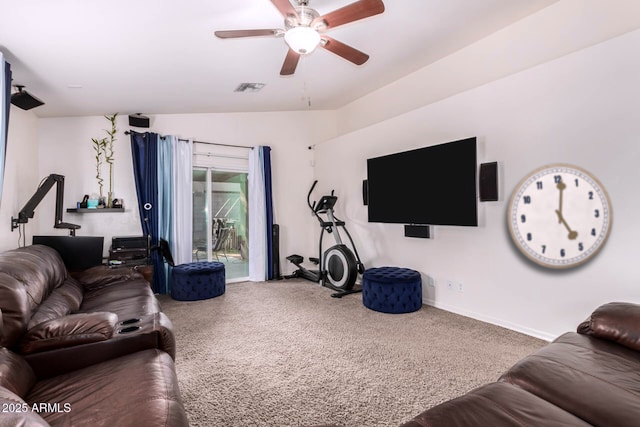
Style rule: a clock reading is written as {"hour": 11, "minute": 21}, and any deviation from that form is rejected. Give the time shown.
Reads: {"hour": 5, "minute": 1}
